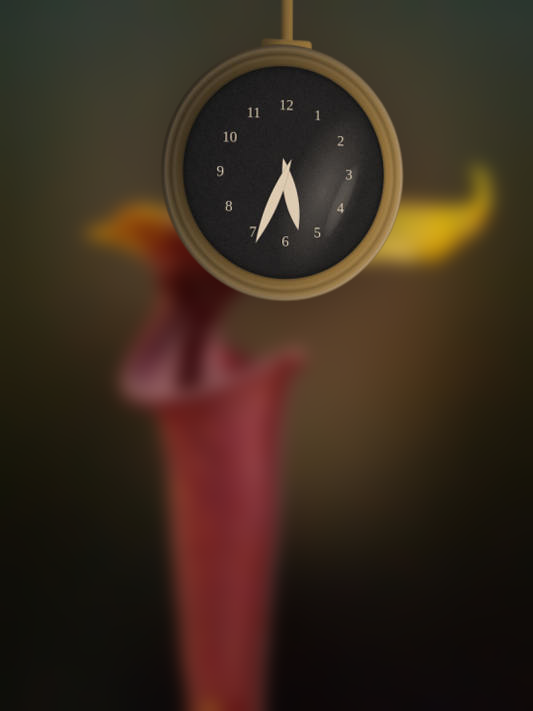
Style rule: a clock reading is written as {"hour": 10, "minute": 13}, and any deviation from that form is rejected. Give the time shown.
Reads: {"hour": 5, "minute": 34}
